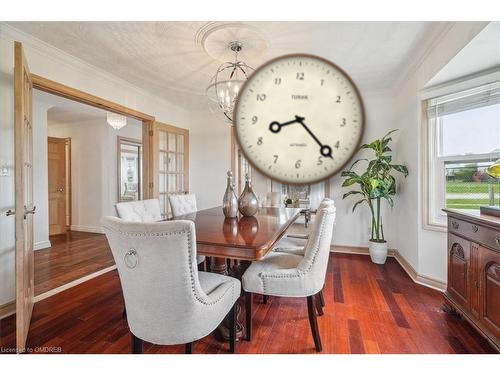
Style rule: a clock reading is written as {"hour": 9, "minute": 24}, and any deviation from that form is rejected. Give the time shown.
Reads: {"hour": 8, "minute": 23}
